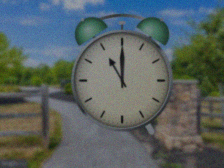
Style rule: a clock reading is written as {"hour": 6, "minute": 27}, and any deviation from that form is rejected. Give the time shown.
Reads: {"hour": 11, "minute": 0}
